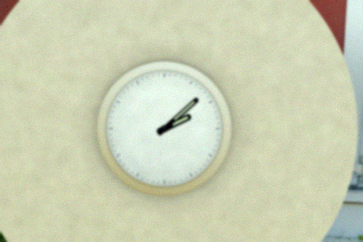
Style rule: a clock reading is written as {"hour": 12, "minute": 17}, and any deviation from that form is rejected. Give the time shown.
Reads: {"hour": 2, "minute": 8}
